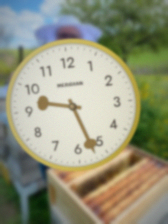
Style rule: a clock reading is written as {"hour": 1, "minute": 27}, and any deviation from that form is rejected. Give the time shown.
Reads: {"hour": 9, "minute": 27}
